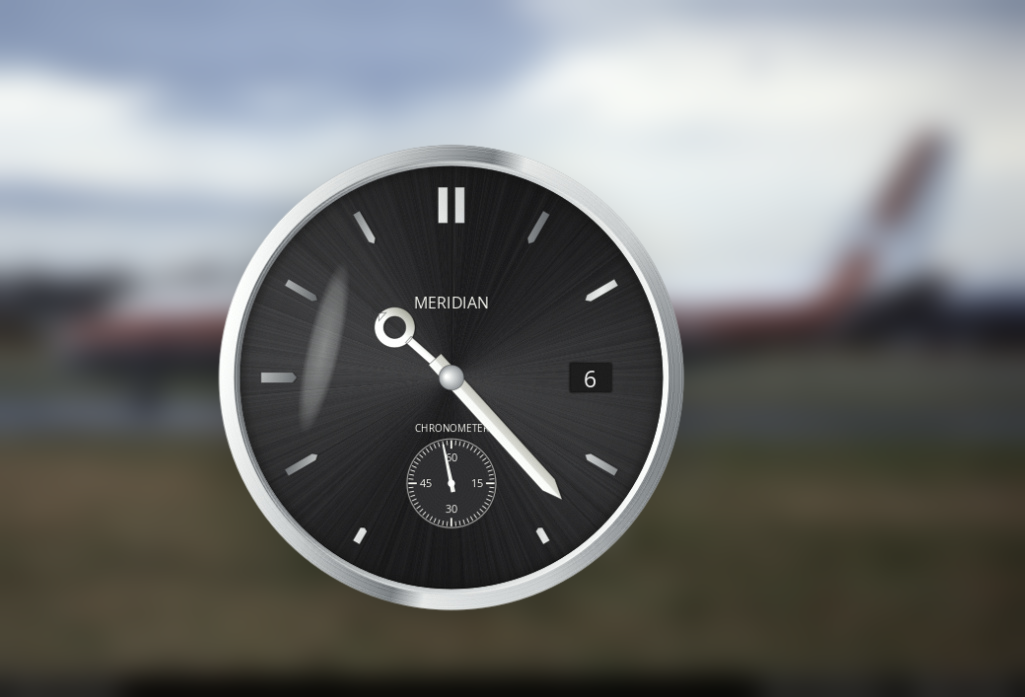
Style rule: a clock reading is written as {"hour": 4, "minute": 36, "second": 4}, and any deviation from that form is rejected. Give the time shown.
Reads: {"hour": 10, "minute": 22, "second": 58}
